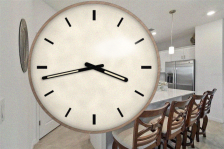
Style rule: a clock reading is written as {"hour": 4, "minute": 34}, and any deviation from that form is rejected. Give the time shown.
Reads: {"hour": 3, "minute": 43}
